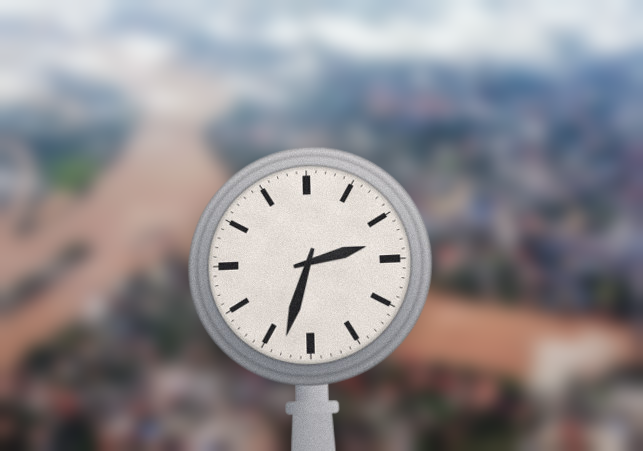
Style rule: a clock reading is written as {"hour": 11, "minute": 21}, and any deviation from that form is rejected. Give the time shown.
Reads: {"hour": 2, "minute": 33}
